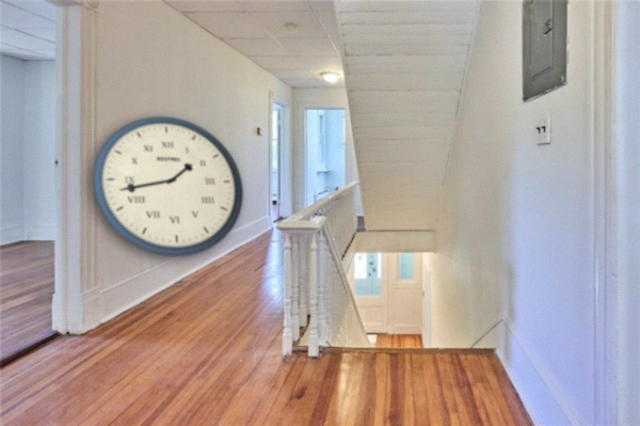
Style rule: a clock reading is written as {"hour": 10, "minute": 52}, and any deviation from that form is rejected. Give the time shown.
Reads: {"hour": 1, "minute": 43}
